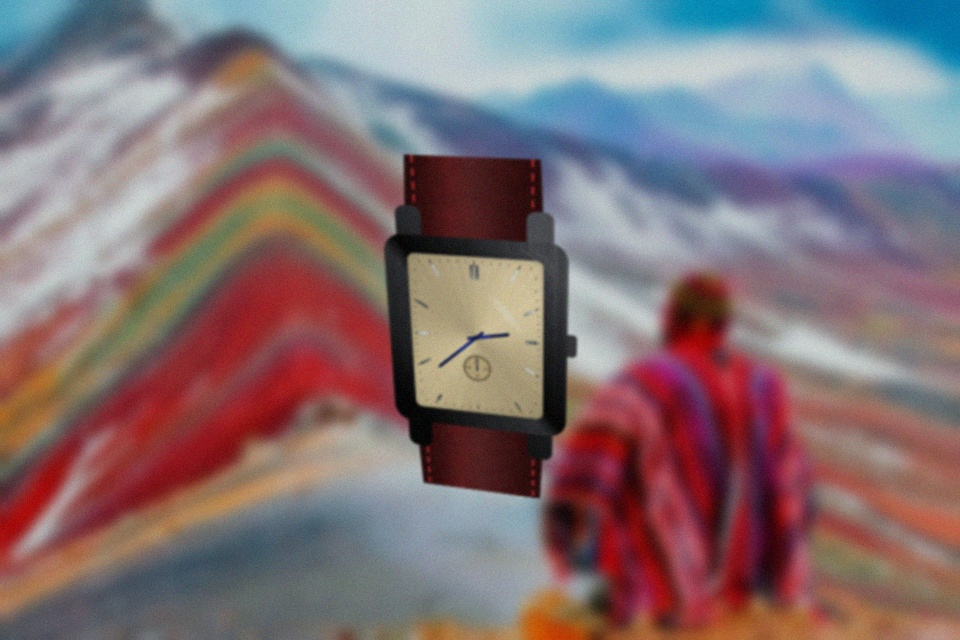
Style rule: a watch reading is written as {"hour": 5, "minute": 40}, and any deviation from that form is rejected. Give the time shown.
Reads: {"hour": 2, "minute": 38}
